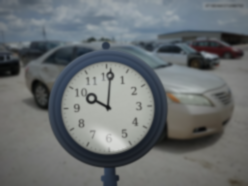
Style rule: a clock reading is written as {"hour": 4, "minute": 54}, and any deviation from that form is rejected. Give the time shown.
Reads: {"hour": 10, "minute": 1}
